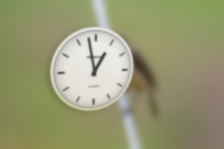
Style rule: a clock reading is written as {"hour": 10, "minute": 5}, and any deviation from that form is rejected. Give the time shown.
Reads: {"hour": 12, "minute": 58}
